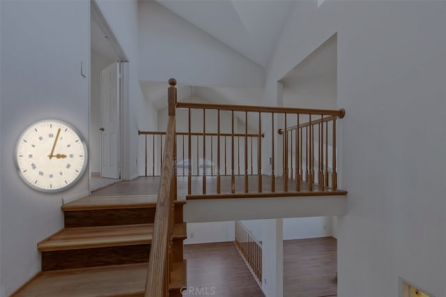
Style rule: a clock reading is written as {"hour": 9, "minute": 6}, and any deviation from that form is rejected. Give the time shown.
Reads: {"hour": 3, "minute": 3}
